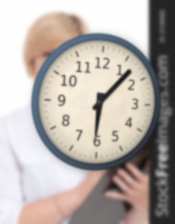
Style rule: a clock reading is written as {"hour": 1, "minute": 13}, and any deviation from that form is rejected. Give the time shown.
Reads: {"hour": 6, "minute": 7}
